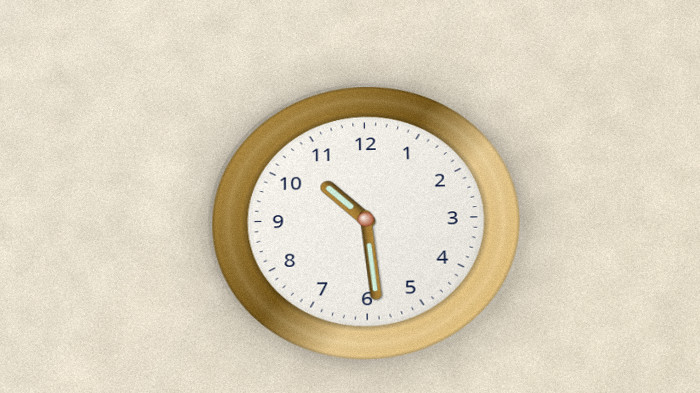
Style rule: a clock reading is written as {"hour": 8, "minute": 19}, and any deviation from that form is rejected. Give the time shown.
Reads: {"hour": 10, "minute": 29}
